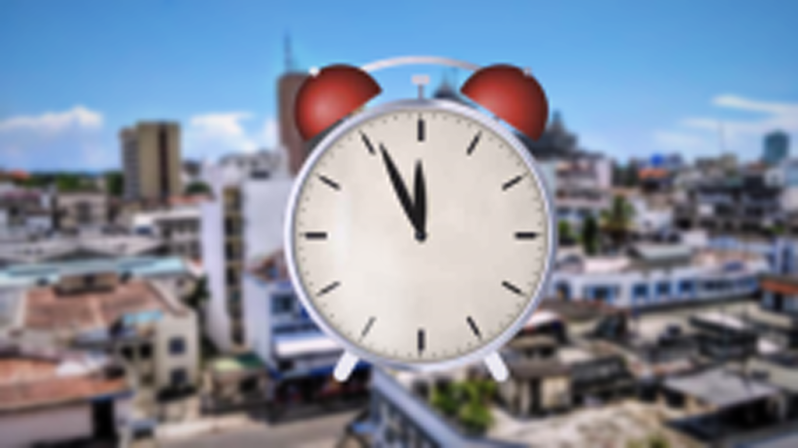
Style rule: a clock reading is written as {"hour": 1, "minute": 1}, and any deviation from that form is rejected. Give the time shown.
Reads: {"hour": 11, "minute": 56}
